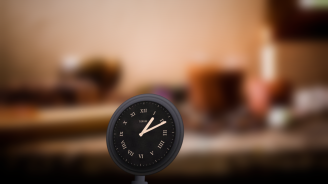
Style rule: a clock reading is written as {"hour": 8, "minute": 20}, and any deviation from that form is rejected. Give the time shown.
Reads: {"hour": 1, "minute": 11}
